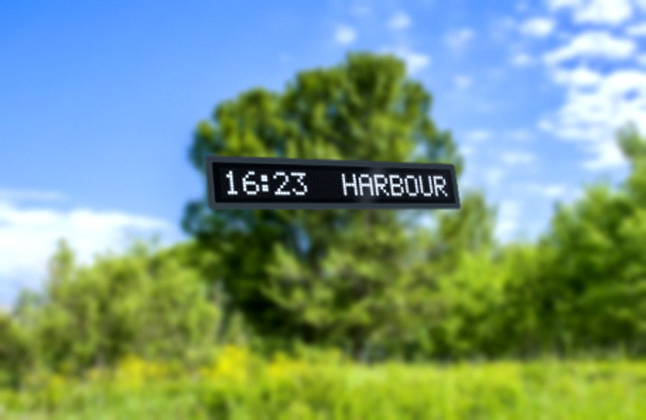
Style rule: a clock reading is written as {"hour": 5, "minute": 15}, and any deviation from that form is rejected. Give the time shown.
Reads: {"hour": 16, "minute": 23}
